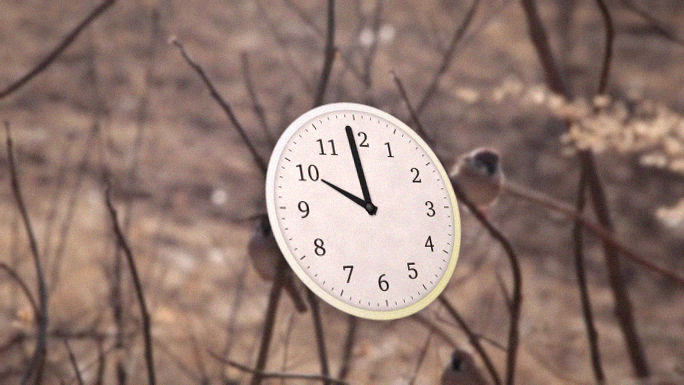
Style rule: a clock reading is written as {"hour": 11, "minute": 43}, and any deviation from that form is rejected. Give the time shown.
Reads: {"hour": 9, "minute": 59}
